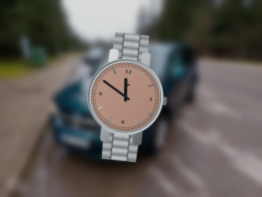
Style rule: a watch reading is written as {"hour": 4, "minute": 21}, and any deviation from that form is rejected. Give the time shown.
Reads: {"hour": 11, "minute": 50}
